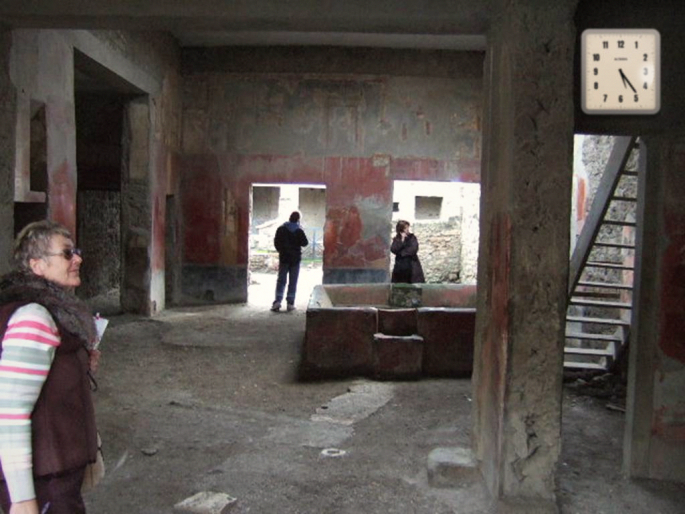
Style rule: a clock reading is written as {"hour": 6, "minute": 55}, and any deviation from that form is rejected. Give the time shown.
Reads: {"hour": 5, "minute": 24}
